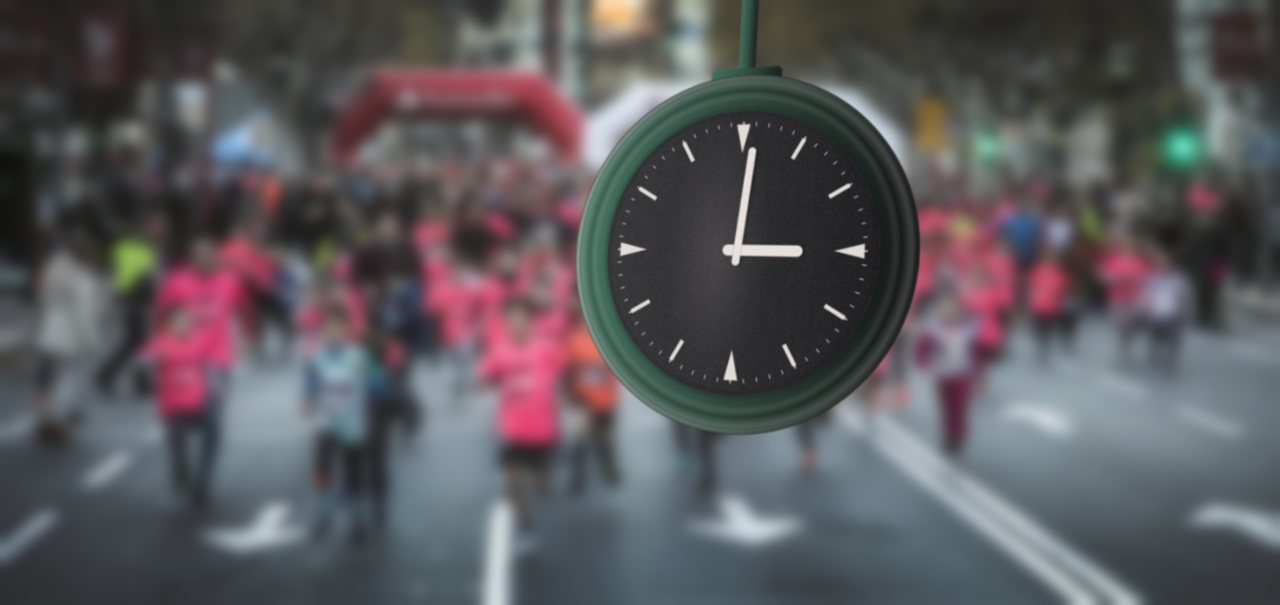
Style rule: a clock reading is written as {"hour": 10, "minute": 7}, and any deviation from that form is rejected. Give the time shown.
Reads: {"hour": 3, "minute": 1}
